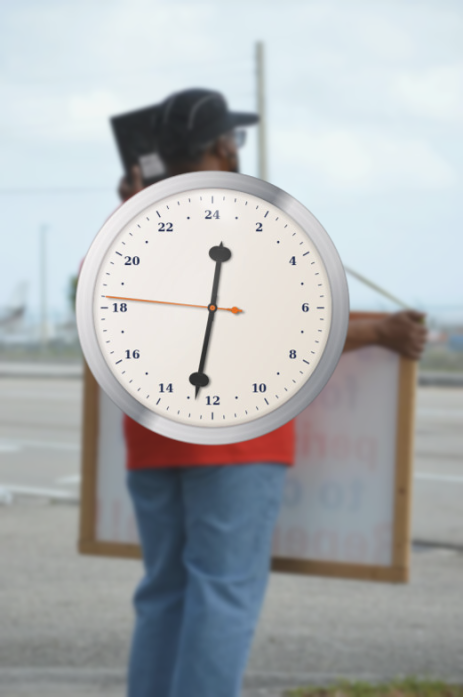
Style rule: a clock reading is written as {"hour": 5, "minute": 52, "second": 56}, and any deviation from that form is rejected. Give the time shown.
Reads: {"hour": 0, "minute": 31, "second": 46}
